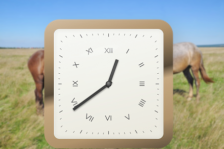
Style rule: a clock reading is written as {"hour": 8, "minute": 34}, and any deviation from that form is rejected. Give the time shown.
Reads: {"hour": 12, "minute": 39}
